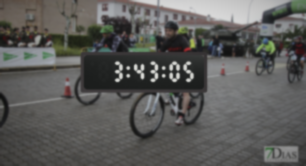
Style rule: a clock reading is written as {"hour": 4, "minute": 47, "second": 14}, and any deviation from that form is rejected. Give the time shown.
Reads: {"hour": 3, "minute": 43, "second": 5}
